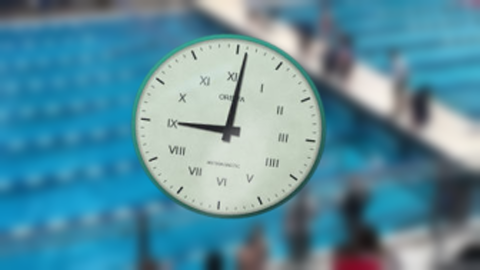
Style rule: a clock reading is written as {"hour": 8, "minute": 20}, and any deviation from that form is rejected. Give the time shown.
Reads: {"hour": 9, "minute": 1}
